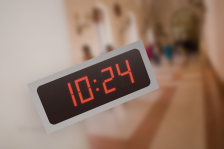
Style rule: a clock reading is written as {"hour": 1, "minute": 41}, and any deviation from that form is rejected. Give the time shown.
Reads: {"hour": 10, "minute": 24}
